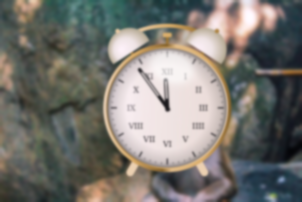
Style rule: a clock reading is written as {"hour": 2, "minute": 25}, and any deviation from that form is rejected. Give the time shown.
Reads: {"hour": 11, "minute": 54}
